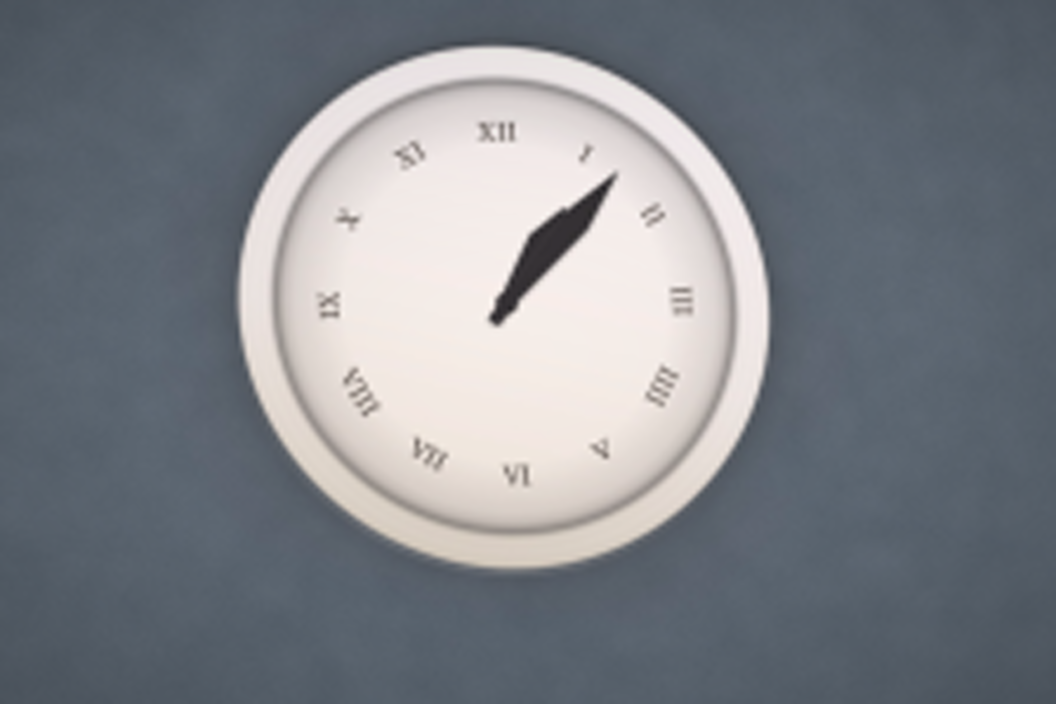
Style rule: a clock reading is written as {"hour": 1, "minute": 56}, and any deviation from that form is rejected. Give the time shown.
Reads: {"hour": 1, "minute": 7}
